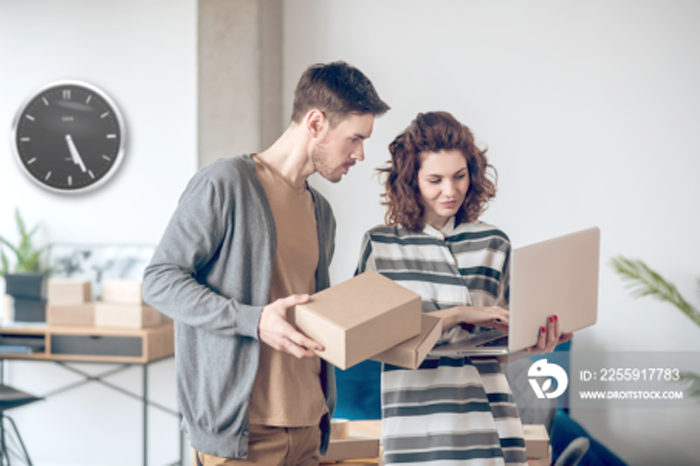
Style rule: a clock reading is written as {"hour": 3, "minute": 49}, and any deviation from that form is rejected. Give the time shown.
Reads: {"hour": 5, "minute": 26}
